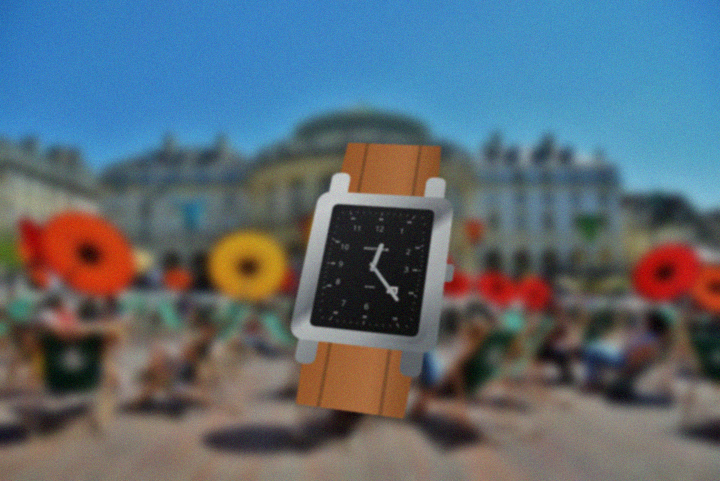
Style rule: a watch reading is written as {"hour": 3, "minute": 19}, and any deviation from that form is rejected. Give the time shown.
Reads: {"hour": 12, "minute": 23}
